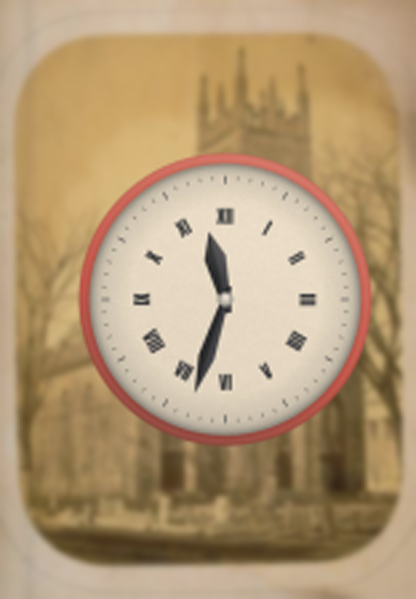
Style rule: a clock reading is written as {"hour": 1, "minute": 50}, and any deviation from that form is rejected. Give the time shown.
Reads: {"hour": 11, "minute": 33}
